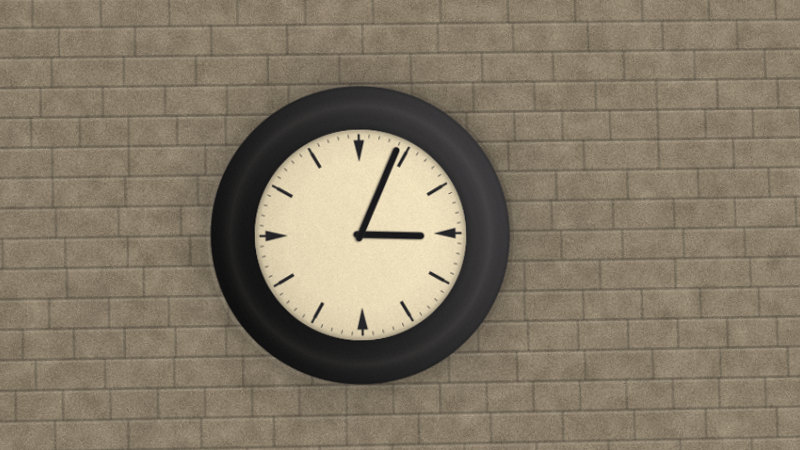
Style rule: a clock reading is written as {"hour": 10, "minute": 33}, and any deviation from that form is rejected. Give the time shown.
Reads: {"hour": 3, "minute": 4}
